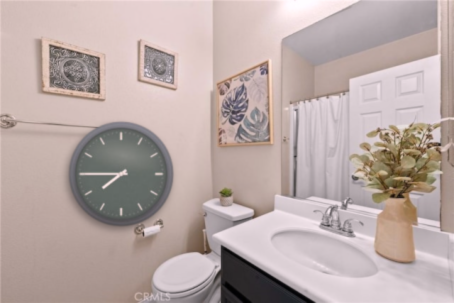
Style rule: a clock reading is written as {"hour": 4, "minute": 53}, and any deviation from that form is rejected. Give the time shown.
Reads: {"hour": 7, "minute": 45}
